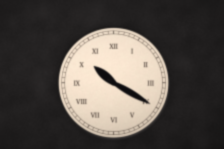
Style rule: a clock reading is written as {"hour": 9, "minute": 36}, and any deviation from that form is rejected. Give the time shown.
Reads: {"hour": 10, "minute": 20}
